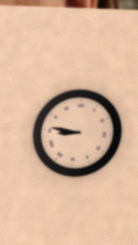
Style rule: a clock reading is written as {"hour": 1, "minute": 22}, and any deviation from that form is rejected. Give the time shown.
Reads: {"hour": 8, "minute": 46}
